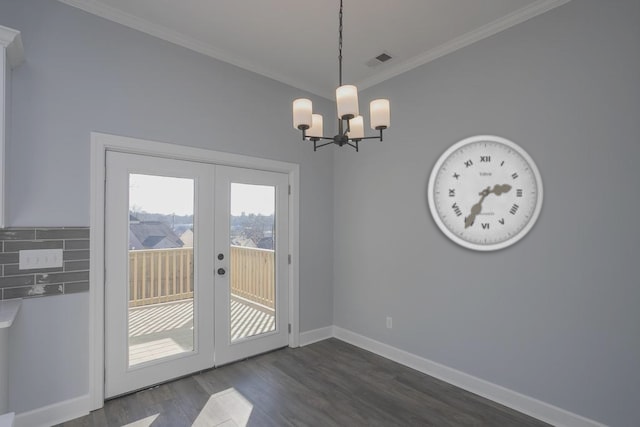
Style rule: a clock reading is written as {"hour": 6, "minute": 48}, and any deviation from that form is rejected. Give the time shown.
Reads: {"hour": 2, "minute": 35}
